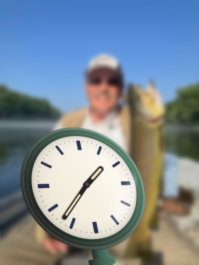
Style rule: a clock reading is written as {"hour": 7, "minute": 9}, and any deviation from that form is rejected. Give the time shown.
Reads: {"hour": 1, "minute": 37}
